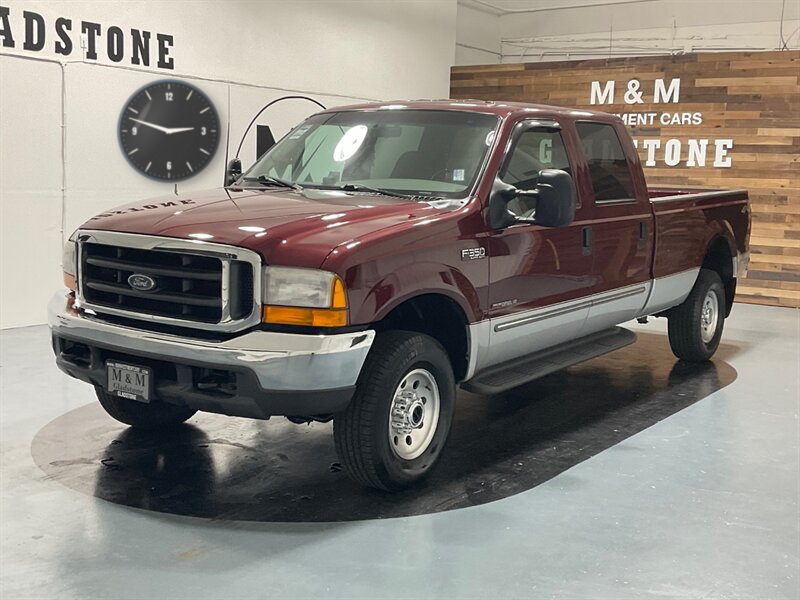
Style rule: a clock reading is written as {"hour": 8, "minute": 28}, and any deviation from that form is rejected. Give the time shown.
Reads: {"hour": 2, "minute": 48}
